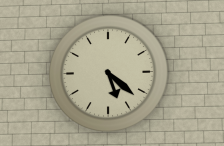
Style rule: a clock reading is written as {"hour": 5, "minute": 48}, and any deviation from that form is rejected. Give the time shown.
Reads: {"hour": 5, "minute": 22}
